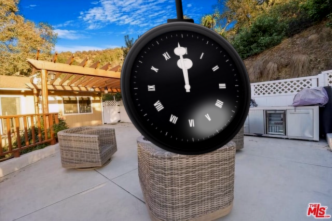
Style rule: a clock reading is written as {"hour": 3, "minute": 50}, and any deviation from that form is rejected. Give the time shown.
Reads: {"hour": 11, "minute": 59}
